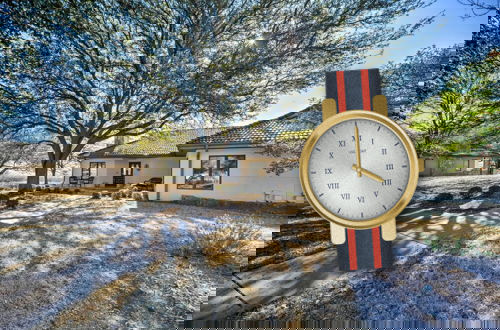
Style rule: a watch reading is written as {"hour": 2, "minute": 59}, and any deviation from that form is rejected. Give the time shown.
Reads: {"hour": 4, "minute": 0}
